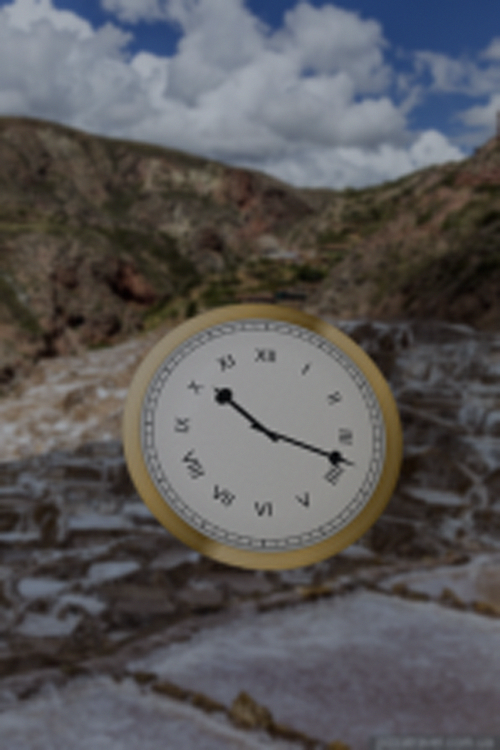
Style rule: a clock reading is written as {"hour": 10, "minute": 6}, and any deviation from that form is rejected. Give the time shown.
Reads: {"hour": 10, "minute": 18}
